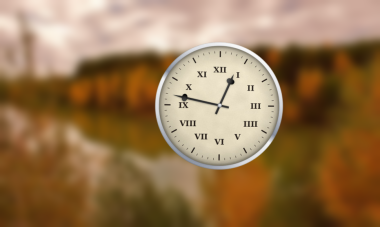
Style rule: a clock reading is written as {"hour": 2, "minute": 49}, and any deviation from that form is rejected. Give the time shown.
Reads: {"hour": 12, "minute": 47}
